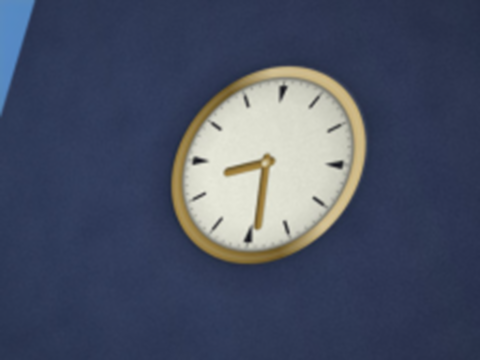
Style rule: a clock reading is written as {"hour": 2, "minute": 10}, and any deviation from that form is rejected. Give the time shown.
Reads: {"hour": 8, "minute": 29}
